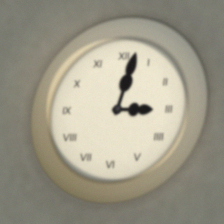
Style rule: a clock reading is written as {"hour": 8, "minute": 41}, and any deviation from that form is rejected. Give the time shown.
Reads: {"hour": 3, "minute": 2}
